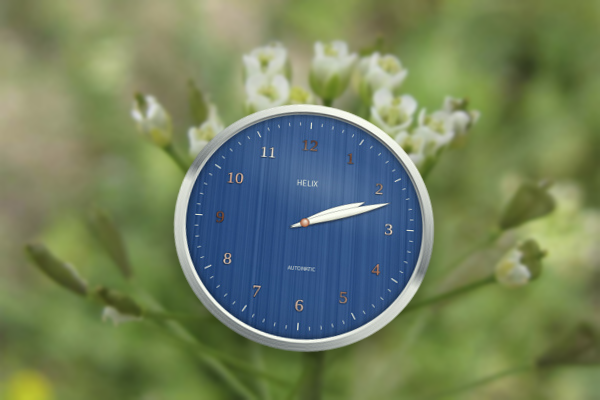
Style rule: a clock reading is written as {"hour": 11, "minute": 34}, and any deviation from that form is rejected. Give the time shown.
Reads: {"hour": 2, "minute": 12}
